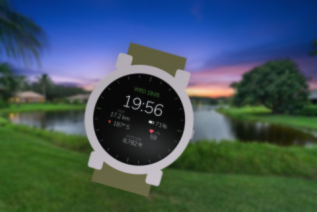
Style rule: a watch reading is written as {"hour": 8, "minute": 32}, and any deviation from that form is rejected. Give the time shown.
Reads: {"hour": 19, "minute": 56}
